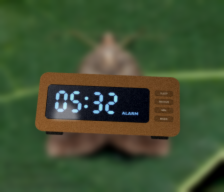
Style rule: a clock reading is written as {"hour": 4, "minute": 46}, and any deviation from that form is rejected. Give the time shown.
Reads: {"hour": 5, "minute": 32}
